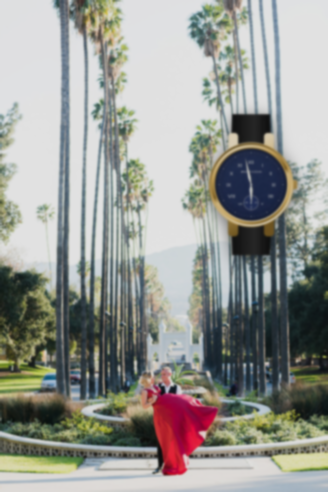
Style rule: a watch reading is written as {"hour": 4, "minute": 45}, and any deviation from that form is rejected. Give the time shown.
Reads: {"hour": 5, "minute": 58}
